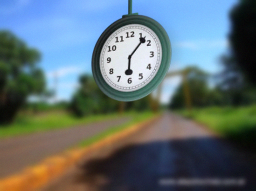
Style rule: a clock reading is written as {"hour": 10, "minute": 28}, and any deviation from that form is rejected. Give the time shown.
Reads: {"hour": 6, "minute": 7}
